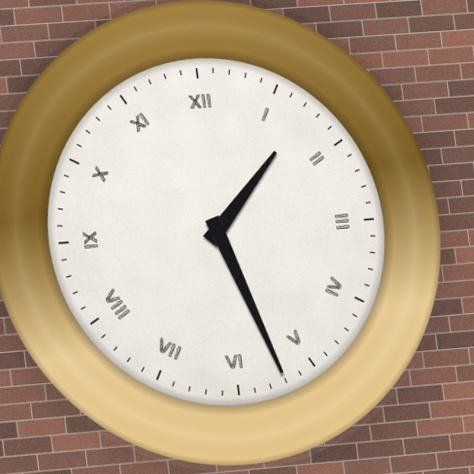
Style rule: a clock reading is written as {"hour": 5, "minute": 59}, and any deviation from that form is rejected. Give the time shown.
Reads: {"hour": 1, "minute": 27}
